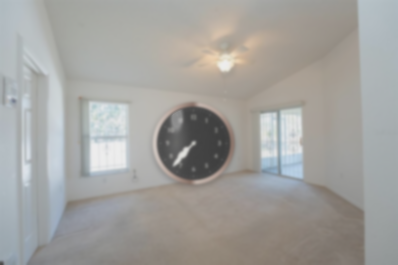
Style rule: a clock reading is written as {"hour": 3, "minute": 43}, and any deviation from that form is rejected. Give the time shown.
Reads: {"hour": 7, "minute": 37}
